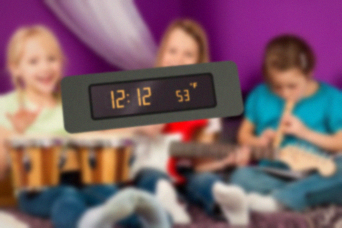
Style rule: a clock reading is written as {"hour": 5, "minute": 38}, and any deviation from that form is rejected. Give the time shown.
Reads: {"hour": 12, "minute": 12}
